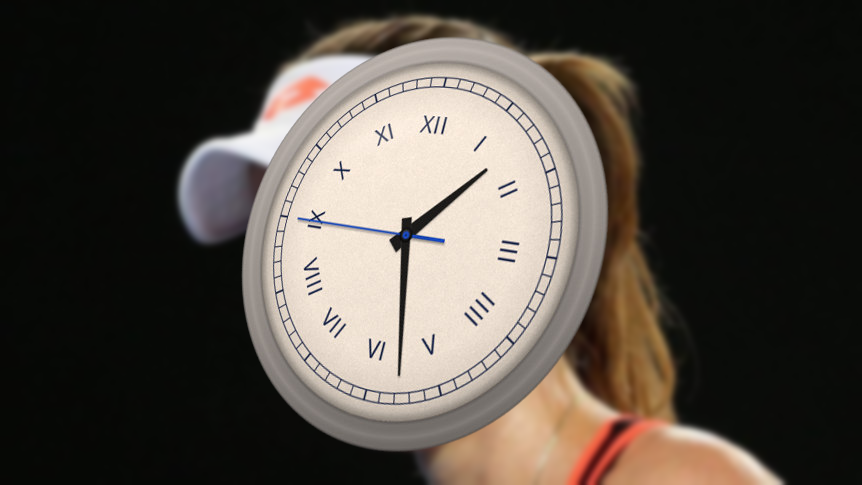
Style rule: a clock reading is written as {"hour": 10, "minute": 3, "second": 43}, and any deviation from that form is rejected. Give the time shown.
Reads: {"hour": 1, "minute": 27, "second": 45}
